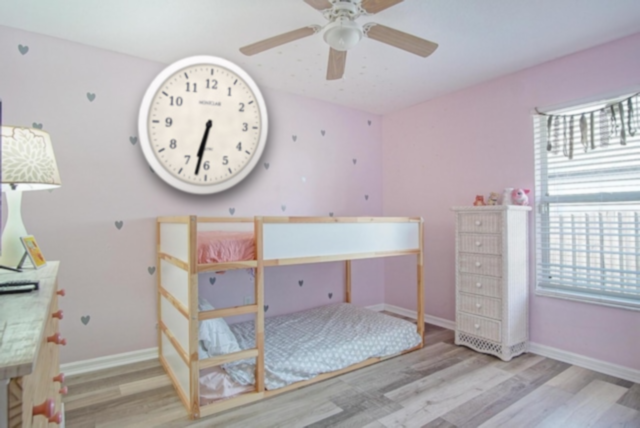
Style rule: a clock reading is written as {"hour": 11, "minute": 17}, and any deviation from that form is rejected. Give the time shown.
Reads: {"hour": 6, "minute": 32}
